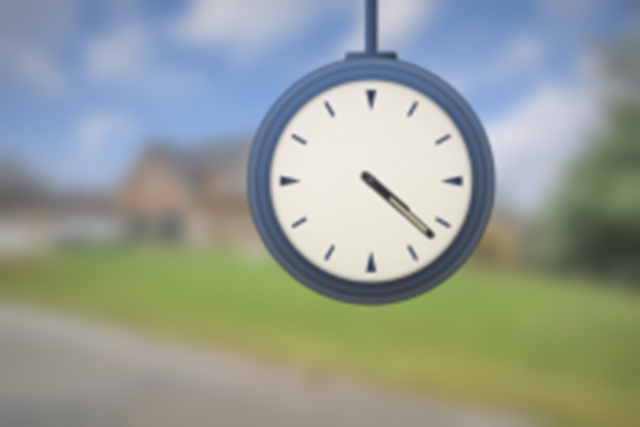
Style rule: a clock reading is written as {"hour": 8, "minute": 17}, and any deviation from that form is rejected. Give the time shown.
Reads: {"hour": 4, "minute": 22}
